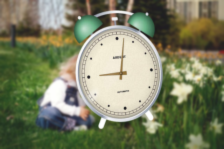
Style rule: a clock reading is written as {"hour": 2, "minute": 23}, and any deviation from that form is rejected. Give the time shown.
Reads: {"hour": 9, "minute": 2}
